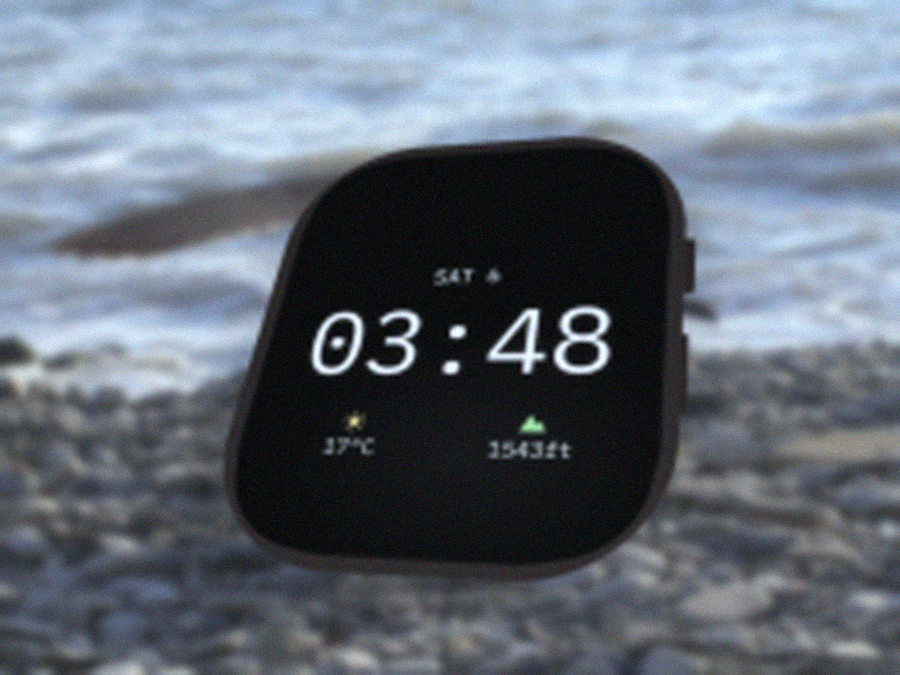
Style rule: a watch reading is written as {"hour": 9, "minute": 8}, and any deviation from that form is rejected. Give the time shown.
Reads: {"hour": 3, "minute": 48}
